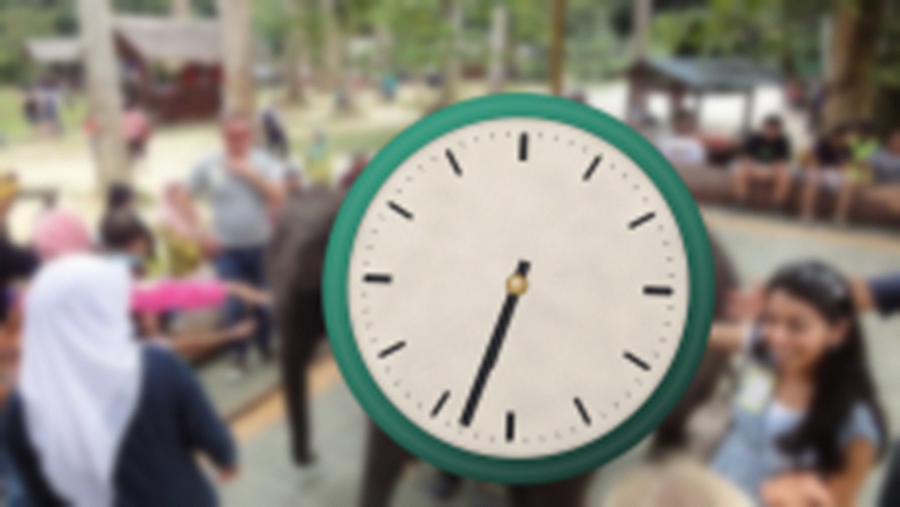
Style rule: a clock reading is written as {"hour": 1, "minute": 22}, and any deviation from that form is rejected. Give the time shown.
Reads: {"hour": 6, "minute": 33}
